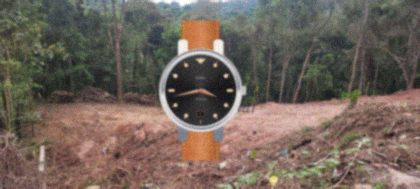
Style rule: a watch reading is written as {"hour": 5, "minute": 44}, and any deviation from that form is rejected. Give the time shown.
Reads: {"hour": 3, "minute": 43}
